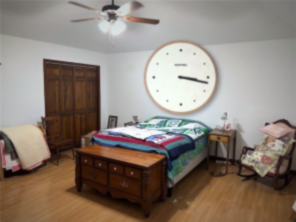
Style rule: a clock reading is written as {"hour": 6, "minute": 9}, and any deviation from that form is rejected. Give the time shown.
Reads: {"hour": 3, "minute": 17}
